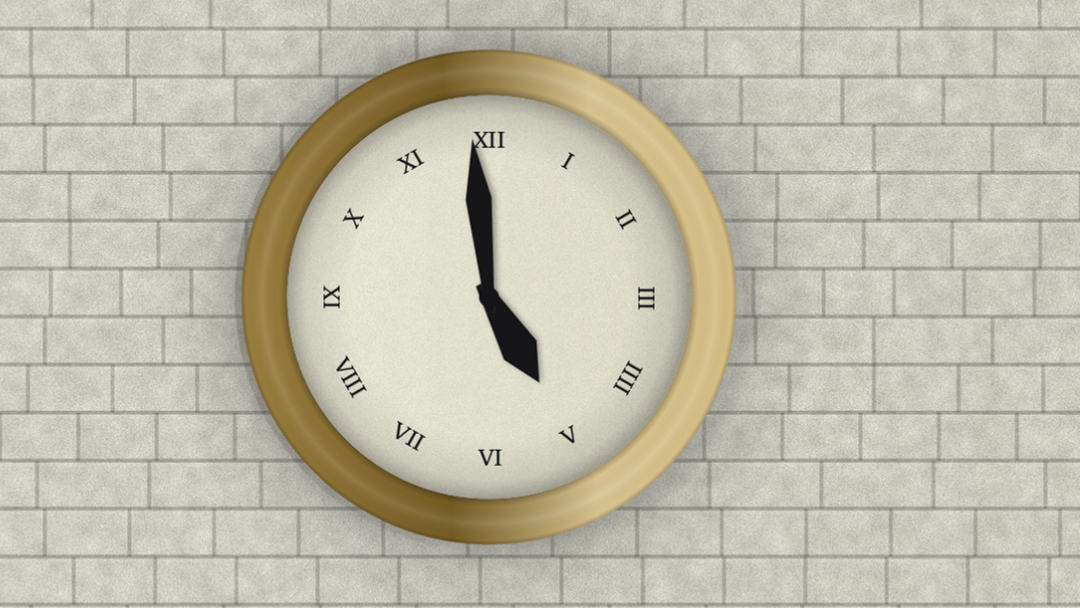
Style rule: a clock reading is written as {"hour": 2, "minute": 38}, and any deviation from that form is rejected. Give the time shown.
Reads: {"hour": 4, "minute": 59}
